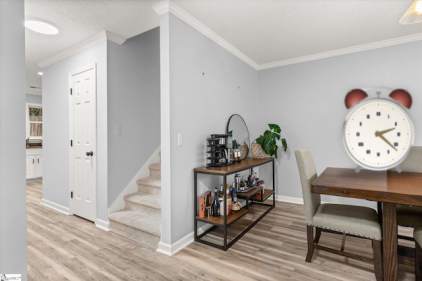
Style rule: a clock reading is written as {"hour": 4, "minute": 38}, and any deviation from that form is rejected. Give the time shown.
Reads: {"hour": 2, "minute": 22}
